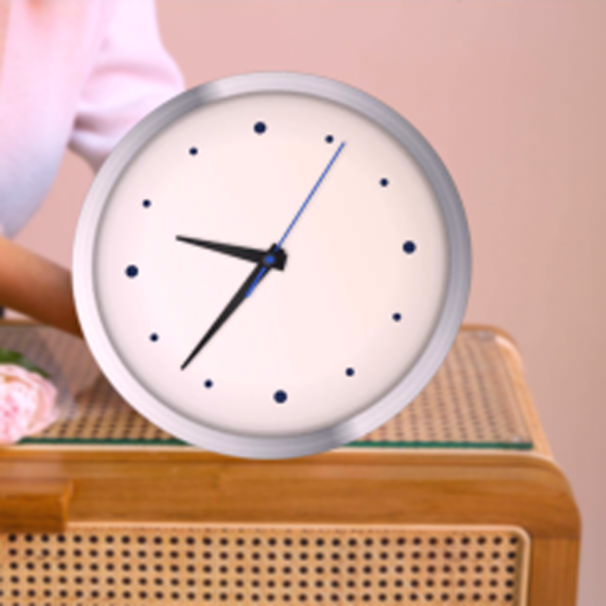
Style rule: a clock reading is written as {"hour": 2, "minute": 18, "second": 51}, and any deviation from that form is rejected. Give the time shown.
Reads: {"hour": 9, "minute": 37, "second": 6}
